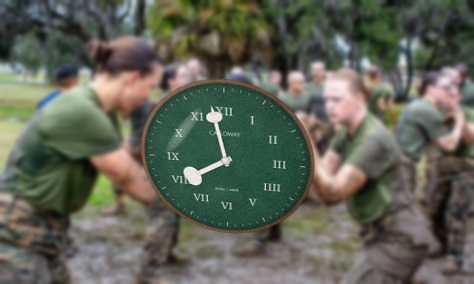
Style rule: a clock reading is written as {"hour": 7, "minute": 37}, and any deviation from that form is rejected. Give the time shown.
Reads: {"hour": 7, "minute": 58}
